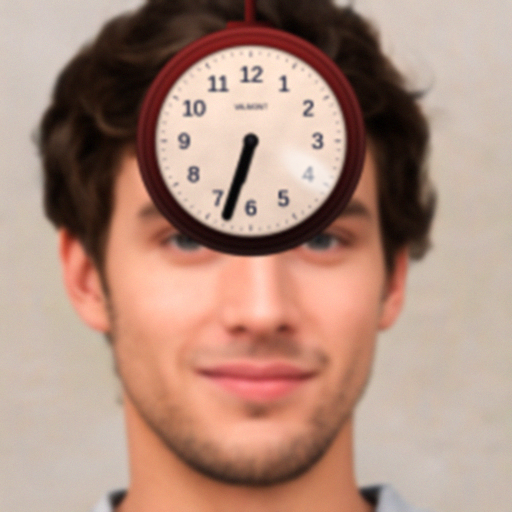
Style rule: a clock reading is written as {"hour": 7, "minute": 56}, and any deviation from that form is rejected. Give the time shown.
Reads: {"hour": 6, "minute": 33}
